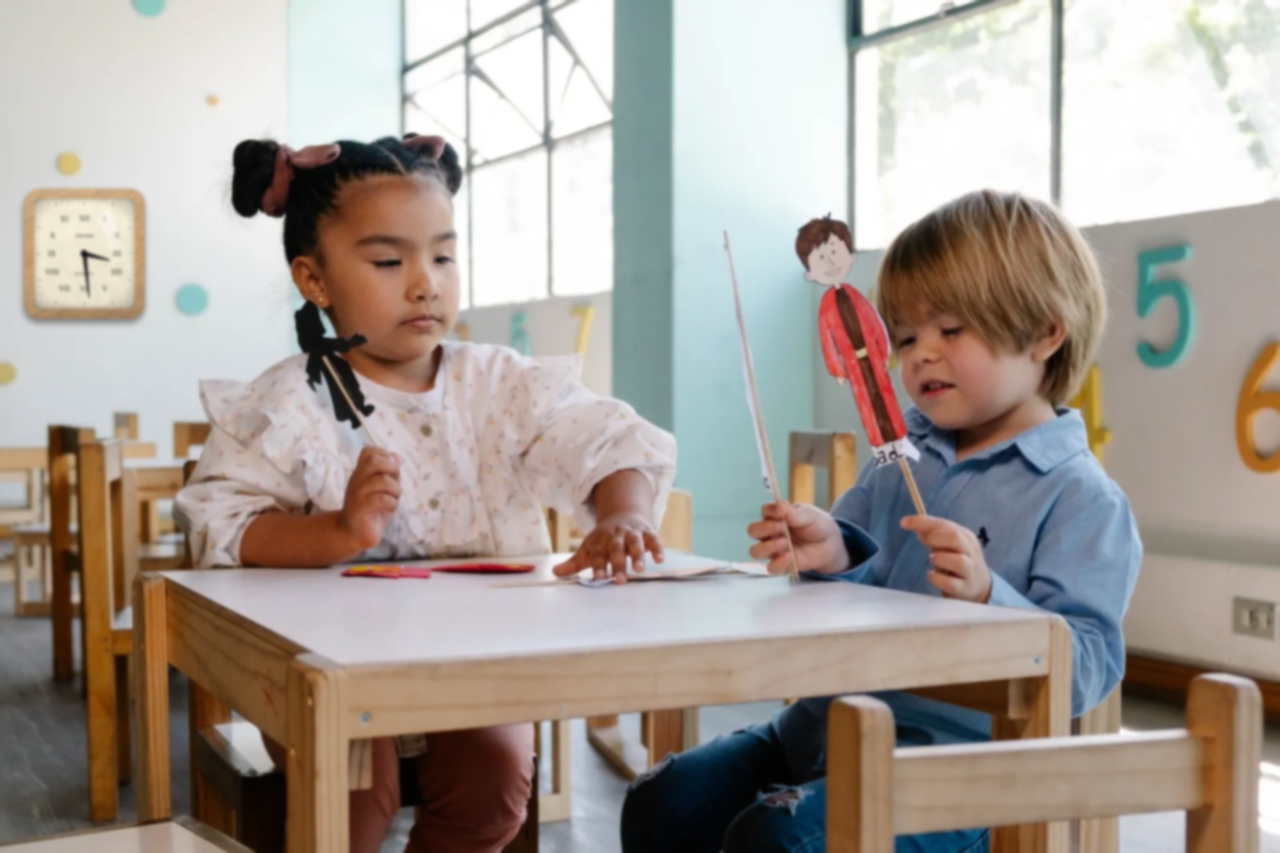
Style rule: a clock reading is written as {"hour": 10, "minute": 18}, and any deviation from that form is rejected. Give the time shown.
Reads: {"hour": 3, "minute": 29}
